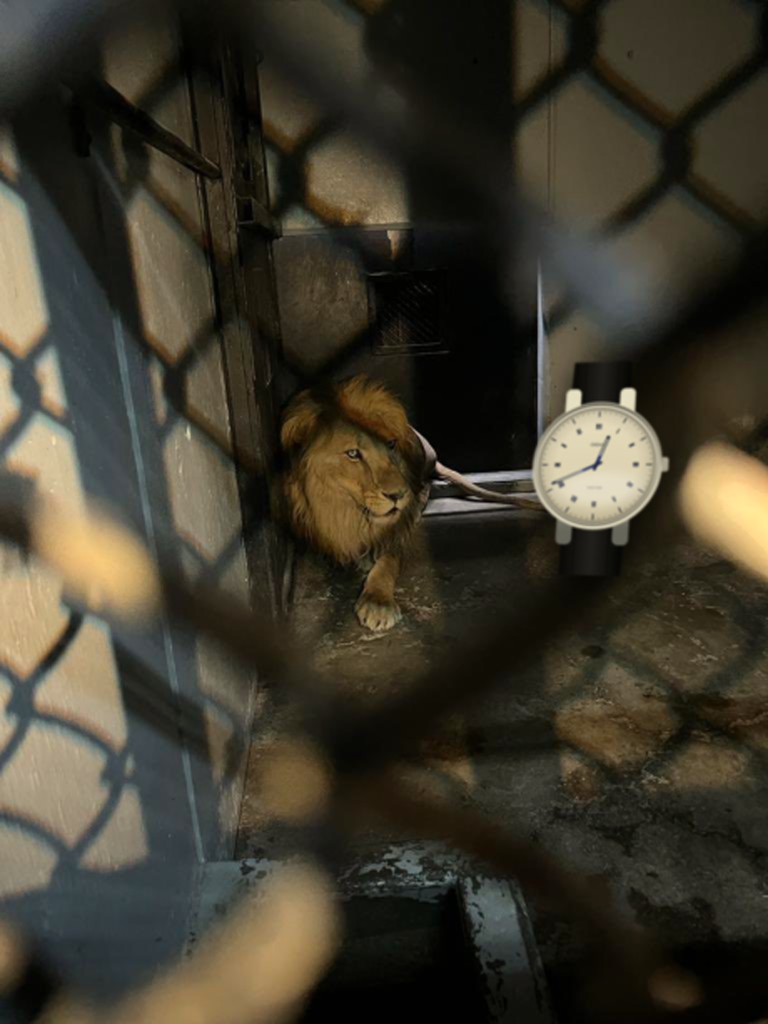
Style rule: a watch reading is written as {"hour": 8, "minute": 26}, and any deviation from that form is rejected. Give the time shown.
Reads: {"hour": 12, "minute": 41}
